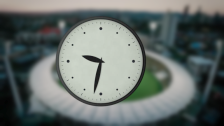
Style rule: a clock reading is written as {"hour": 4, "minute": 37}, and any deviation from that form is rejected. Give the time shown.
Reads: {"hour": 9, "minute": 32}
